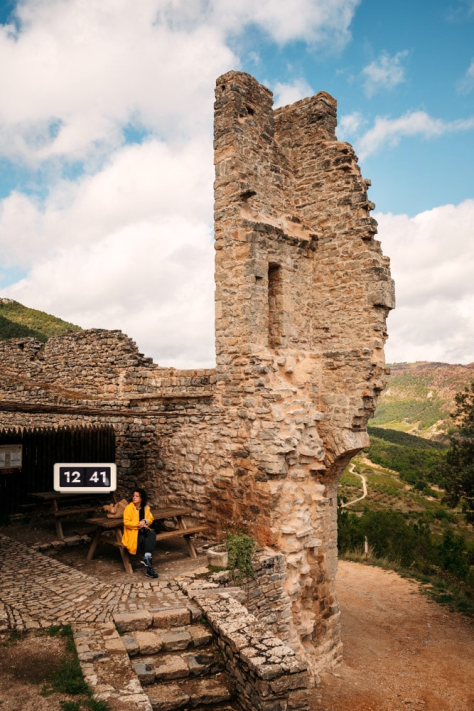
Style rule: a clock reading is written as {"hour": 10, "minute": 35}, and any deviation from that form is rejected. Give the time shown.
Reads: {"hour": 12, "minute": 41}
